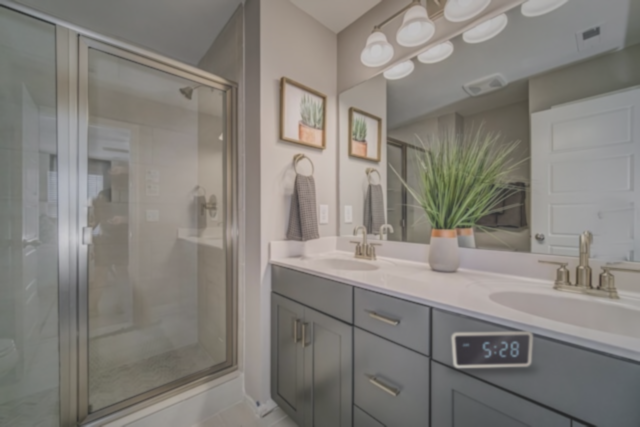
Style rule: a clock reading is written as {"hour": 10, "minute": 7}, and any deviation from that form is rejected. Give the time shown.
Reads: {"hour": 5, "minute": 28}
